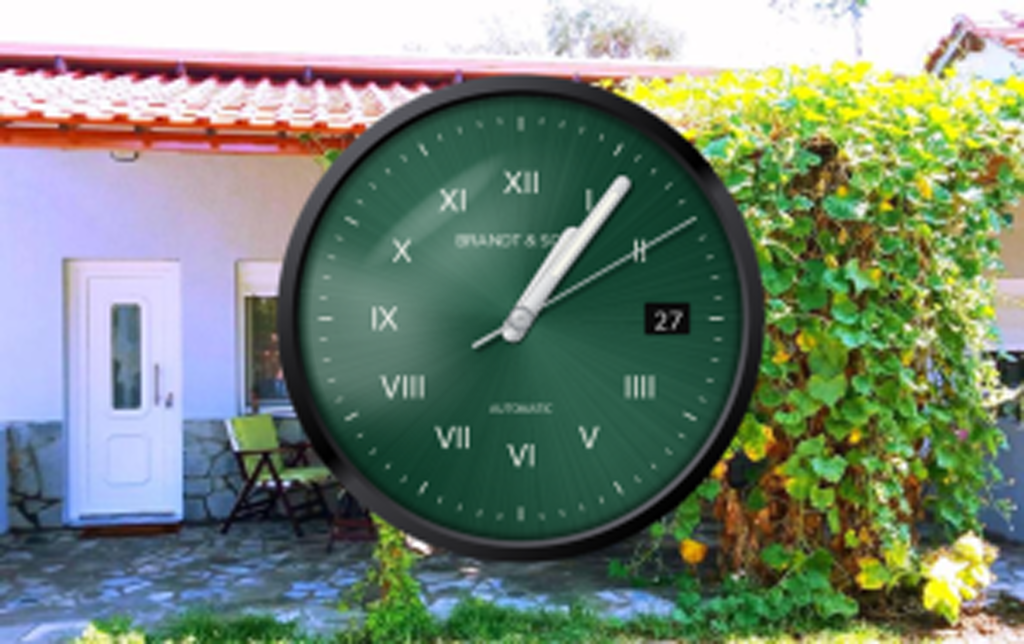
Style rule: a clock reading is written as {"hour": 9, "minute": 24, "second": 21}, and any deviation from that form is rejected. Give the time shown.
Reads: {"hour": 1, "minute": 6, "second": 10}
